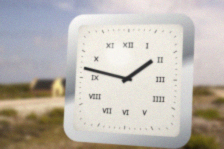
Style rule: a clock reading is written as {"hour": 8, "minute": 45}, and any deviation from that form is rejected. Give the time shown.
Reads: {"hour": 1, "minute": 47}
